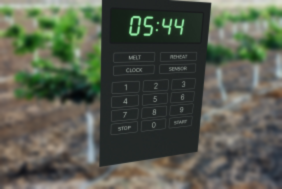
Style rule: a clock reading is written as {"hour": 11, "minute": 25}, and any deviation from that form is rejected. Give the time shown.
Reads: {"hour": 5, "minute": 44}
